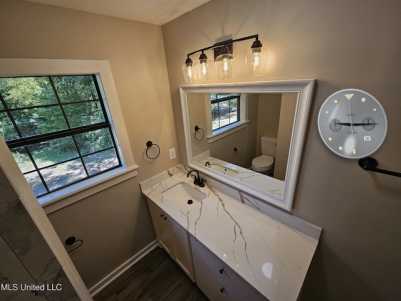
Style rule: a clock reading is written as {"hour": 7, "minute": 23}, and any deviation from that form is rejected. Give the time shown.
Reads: {"hour": 9, "minute": 15}
